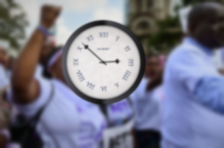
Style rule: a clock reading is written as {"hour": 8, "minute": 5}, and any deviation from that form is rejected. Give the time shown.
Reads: {"hour": 2, "minute": 52}
